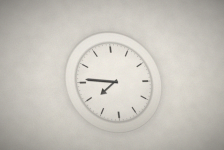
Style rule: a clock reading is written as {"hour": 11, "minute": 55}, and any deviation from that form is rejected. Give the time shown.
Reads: {"hour": 7, "minute": 46}
